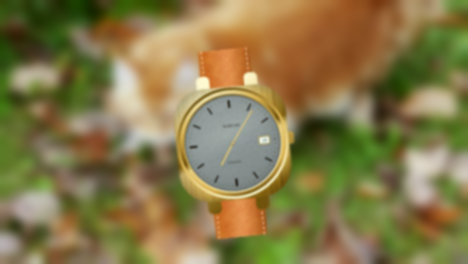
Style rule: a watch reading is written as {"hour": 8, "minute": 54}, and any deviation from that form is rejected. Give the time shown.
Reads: {"hour": 7, "minute": 6}
